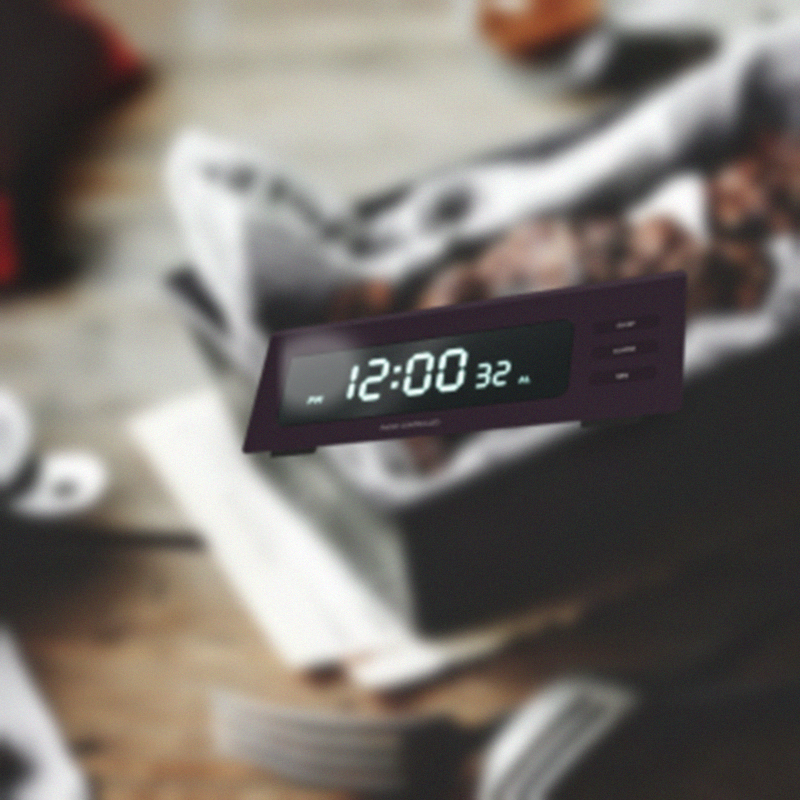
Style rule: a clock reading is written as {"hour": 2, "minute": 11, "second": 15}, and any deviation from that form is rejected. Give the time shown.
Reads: {"hour": 12, "minute": 0, "second": 32}
